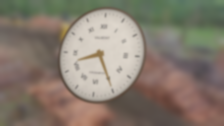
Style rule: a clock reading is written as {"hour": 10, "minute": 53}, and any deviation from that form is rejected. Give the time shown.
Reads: {"hour": 8, "minute": 25}
